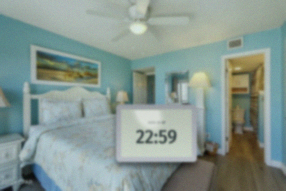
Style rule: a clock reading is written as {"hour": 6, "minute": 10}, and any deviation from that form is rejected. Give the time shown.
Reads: {"hour": 22, "minute": 59}
